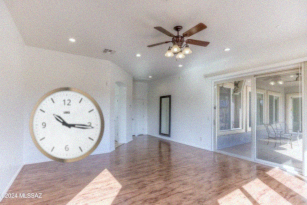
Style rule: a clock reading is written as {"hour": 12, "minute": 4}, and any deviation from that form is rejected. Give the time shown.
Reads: {"hour": 10, "minute": 16}
